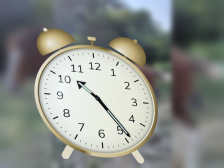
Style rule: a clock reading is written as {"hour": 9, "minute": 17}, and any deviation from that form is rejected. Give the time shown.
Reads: {"hour": 10, "minute": 24}
